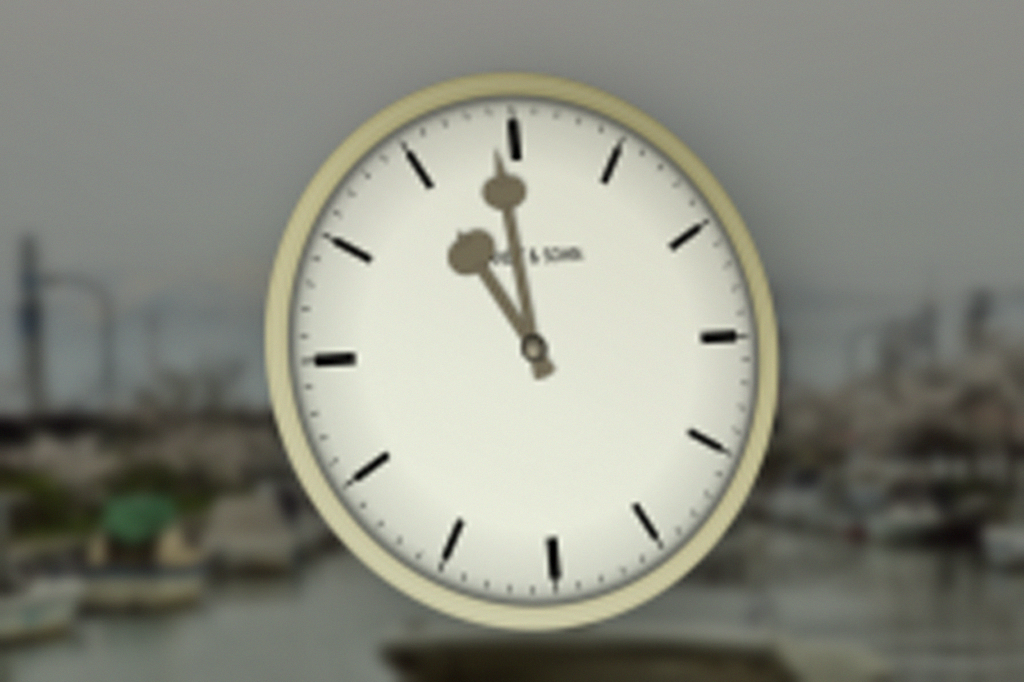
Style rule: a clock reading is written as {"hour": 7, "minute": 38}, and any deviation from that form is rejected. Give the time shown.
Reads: {"hour": 10, "minute": 59}
